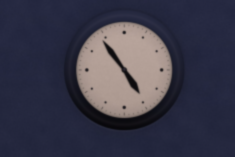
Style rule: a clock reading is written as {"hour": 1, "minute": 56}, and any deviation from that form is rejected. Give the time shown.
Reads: {"hour": 4, "minute": 54}
